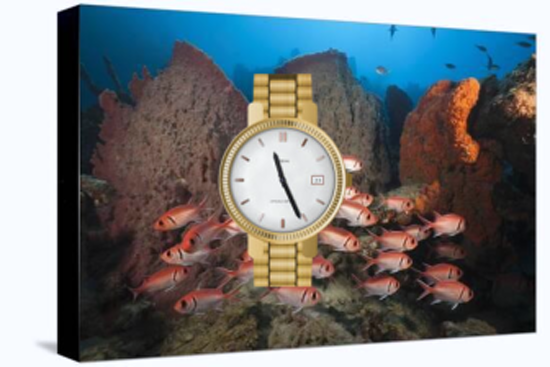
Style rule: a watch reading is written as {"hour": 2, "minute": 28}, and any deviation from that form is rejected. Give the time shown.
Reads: {"hour": 11, "minute": 26}
